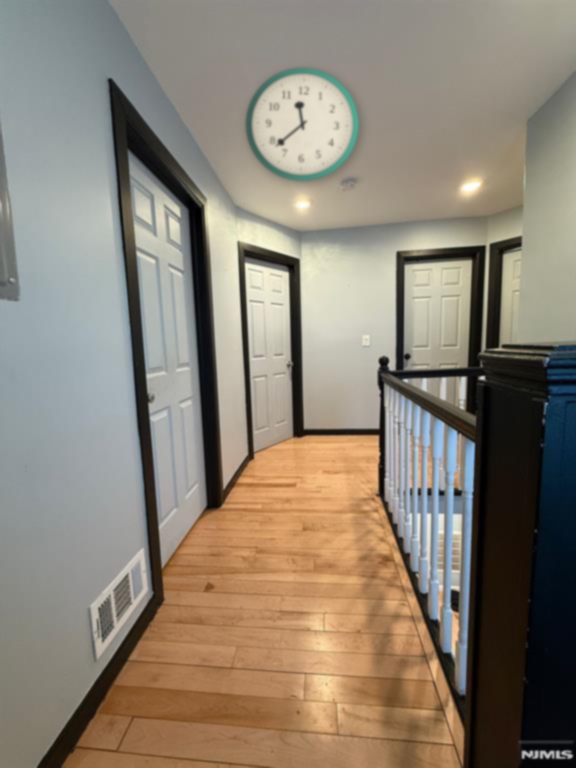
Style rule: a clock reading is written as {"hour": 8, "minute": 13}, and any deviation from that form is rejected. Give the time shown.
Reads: {"hour": 11, "minute": 38}
